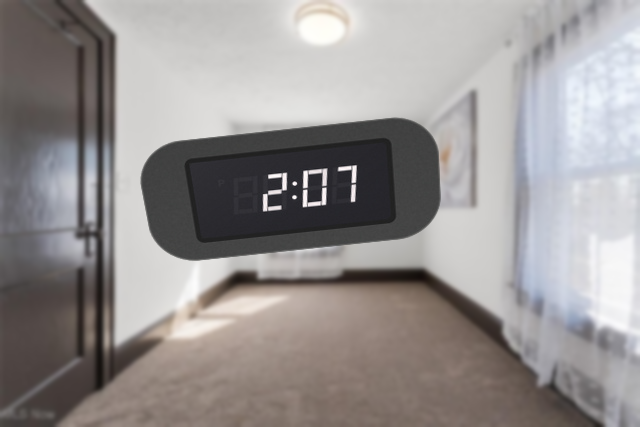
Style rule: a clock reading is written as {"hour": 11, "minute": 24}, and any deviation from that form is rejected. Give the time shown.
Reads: {"hour": 2, "minute": 7}
